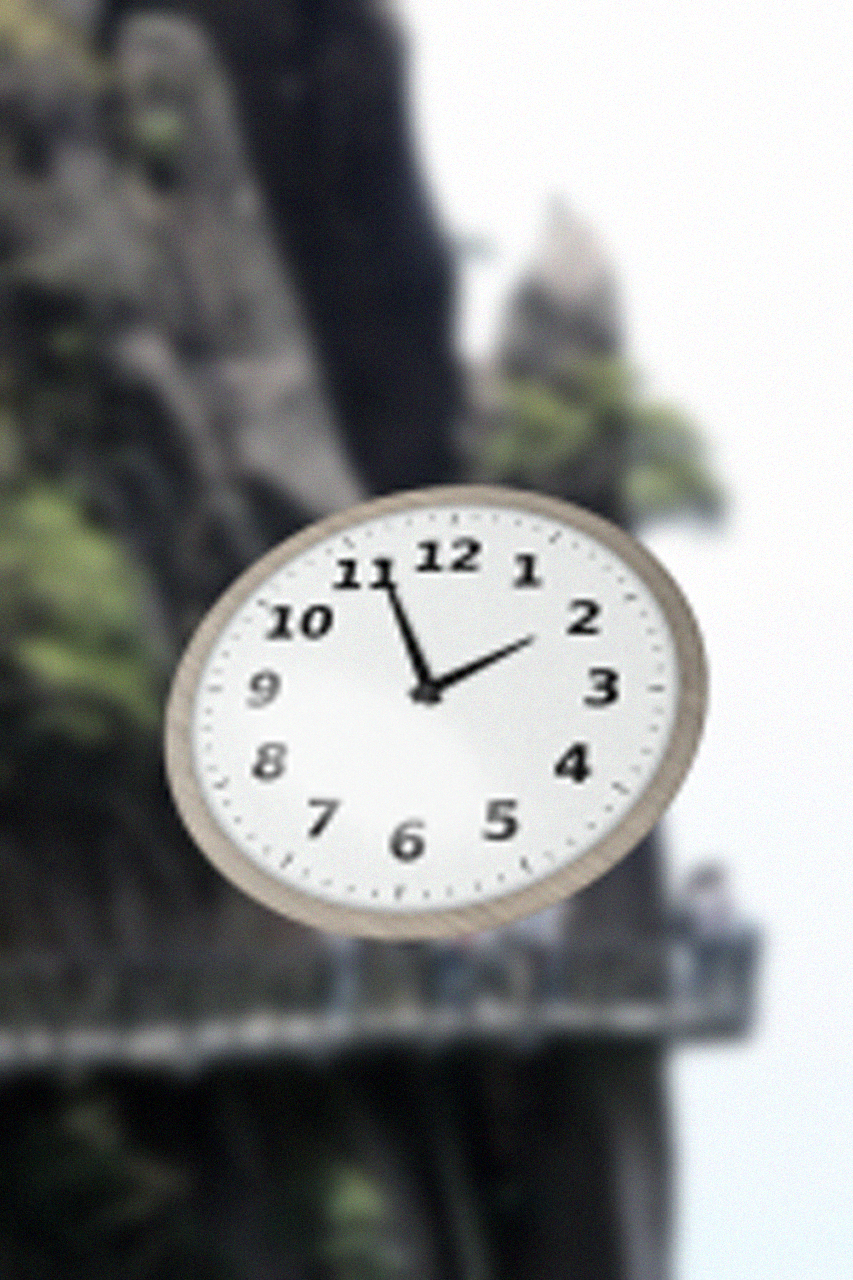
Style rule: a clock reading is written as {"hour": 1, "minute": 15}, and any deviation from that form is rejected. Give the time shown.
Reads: {"hour": 1, "minute": 56}
